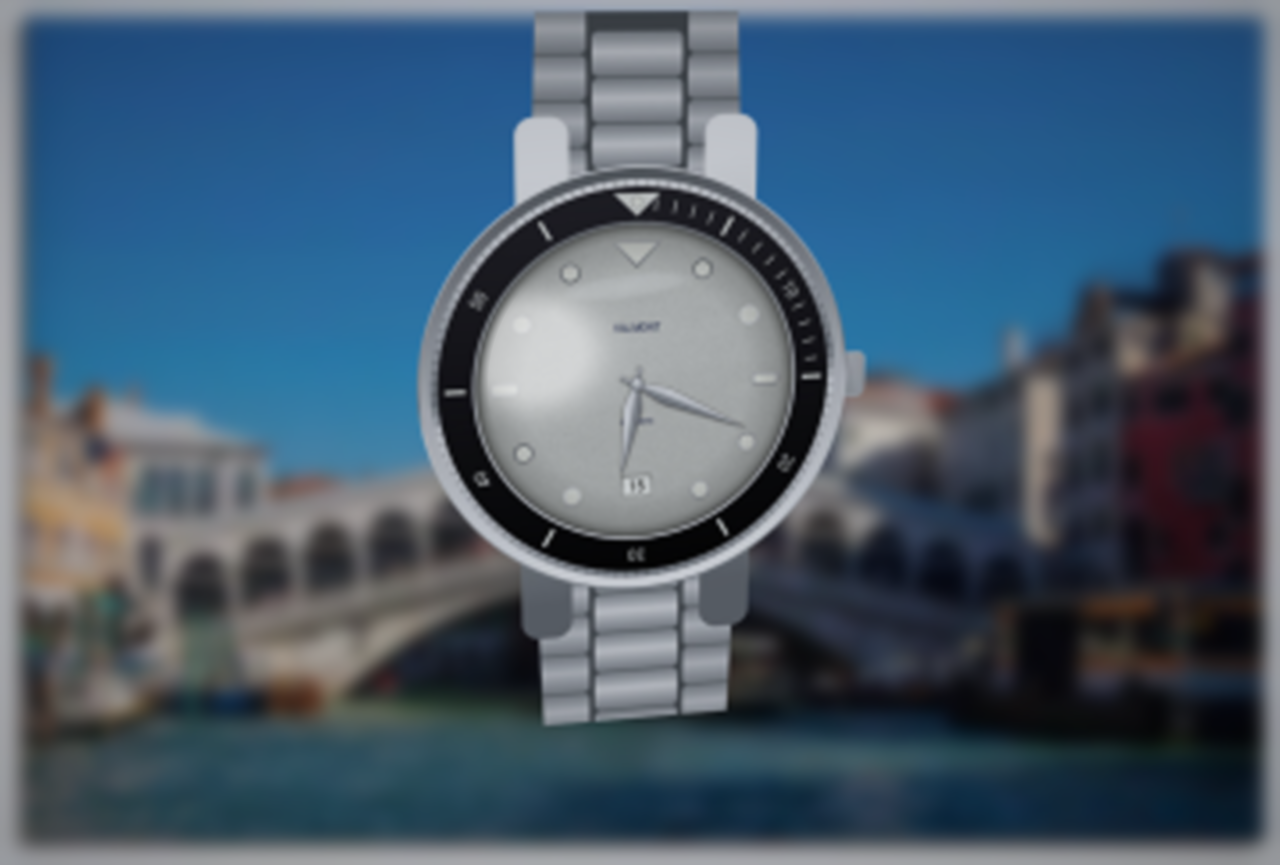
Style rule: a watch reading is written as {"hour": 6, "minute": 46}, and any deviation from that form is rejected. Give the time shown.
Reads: {"hour": 6, "minute": 19}
